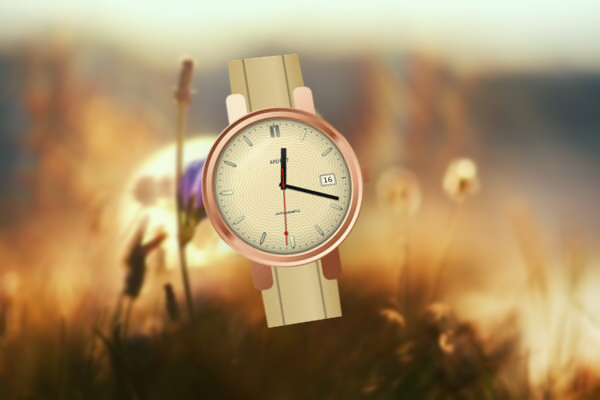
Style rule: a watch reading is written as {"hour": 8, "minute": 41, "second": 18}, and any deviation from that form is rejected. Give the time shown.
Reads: {"hour": 12, "minute": 18, "second": 31}
